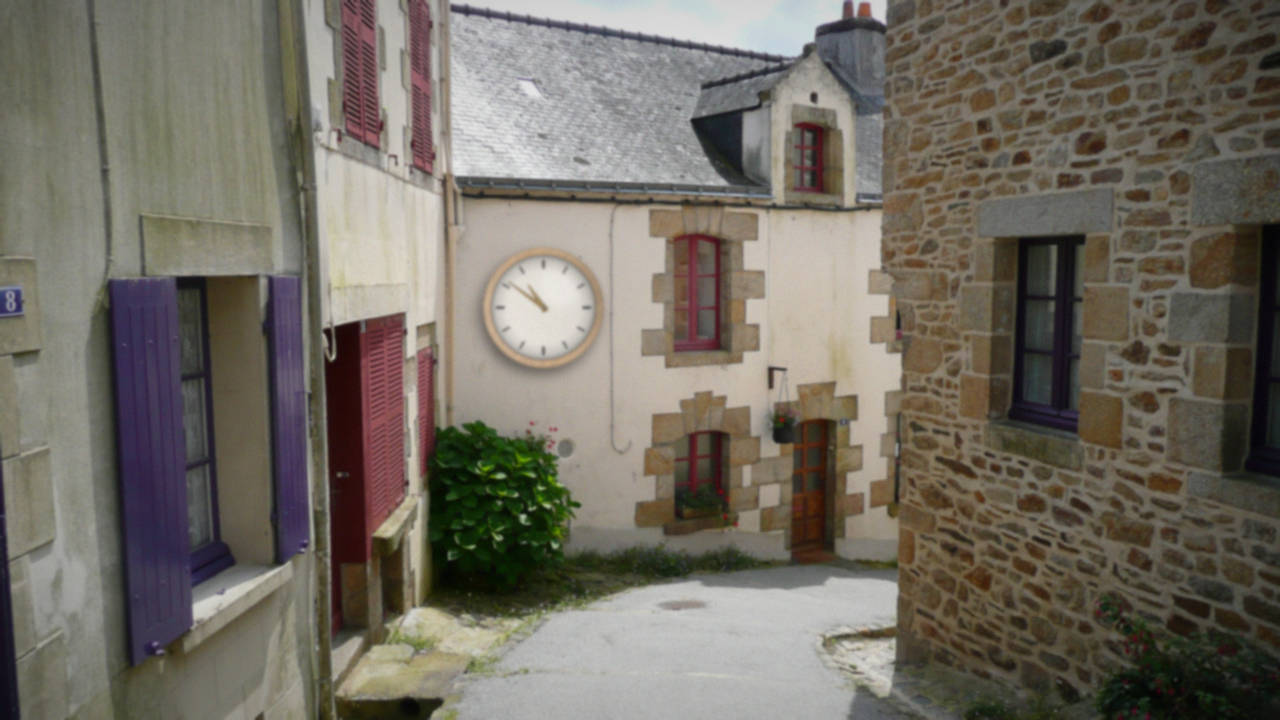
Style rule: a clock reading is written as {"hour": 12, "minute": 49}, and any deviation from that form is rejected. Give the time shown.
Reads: {"hour": 10, "minute": 51}
